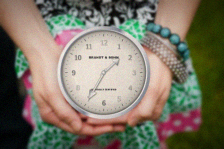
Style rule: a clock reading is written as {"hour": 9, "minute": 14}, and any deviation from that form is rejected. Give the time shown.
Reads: {"hour": 1, "minute": 35}
